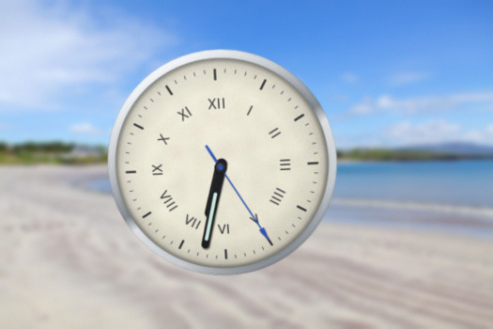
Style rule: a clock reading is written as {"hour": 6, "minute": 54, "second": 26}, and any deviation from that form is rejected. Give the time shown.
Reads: {"hour": 6, "minute": 32, "second": 25}
